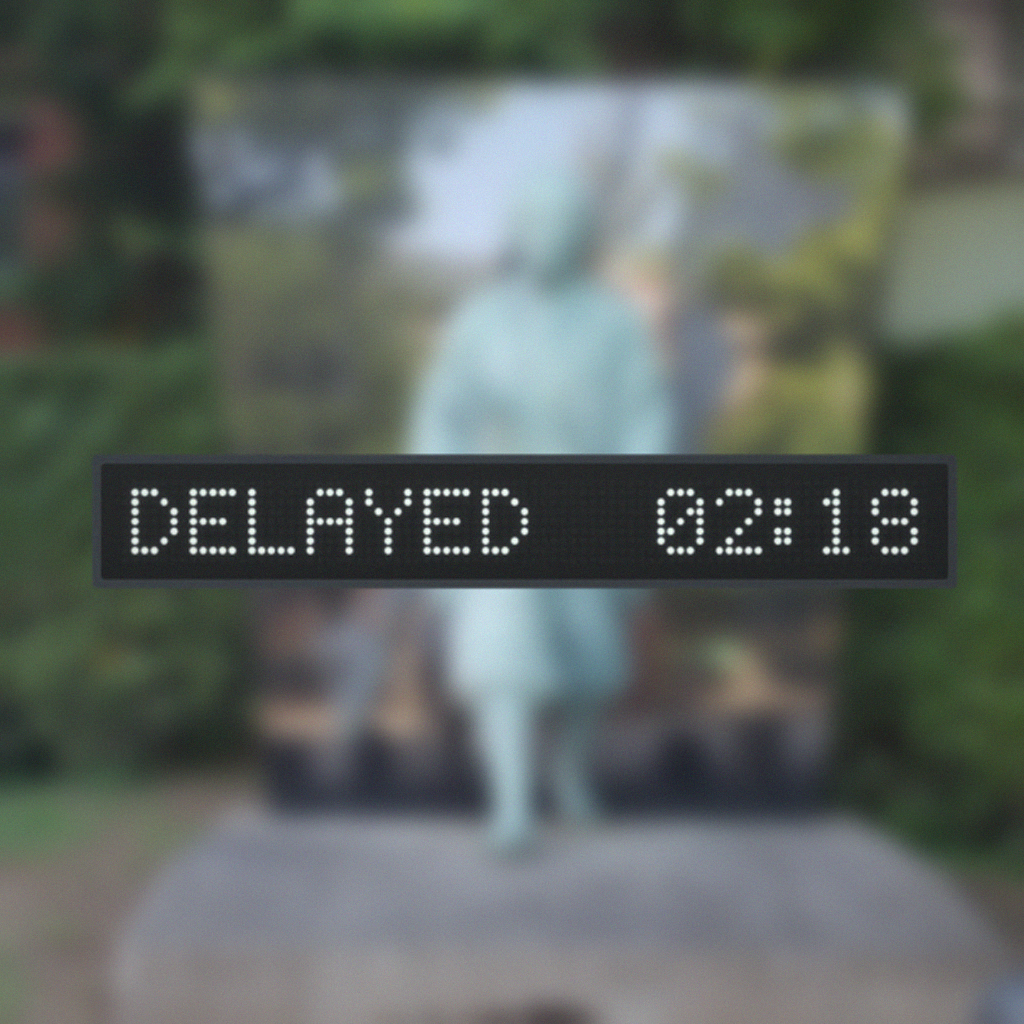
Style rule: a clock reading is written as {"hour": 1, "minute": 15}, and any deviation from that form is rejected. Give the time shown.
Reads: {"hour": 2, "minute": 18}
